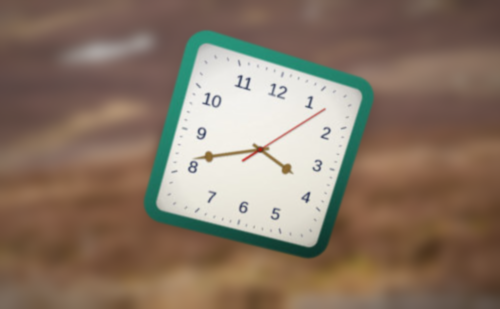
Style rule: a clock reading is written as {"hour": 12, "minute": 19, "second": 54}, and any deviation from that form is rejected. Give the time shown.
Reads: {"hour": 3, "minute": 41, "second": 7}
